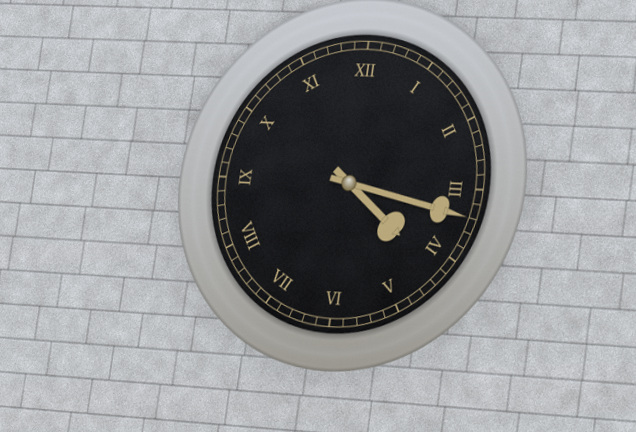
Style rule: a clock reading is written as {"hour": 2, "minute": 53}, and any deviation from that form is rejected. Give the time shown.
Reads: {"hour": 4, "minute": 17}
